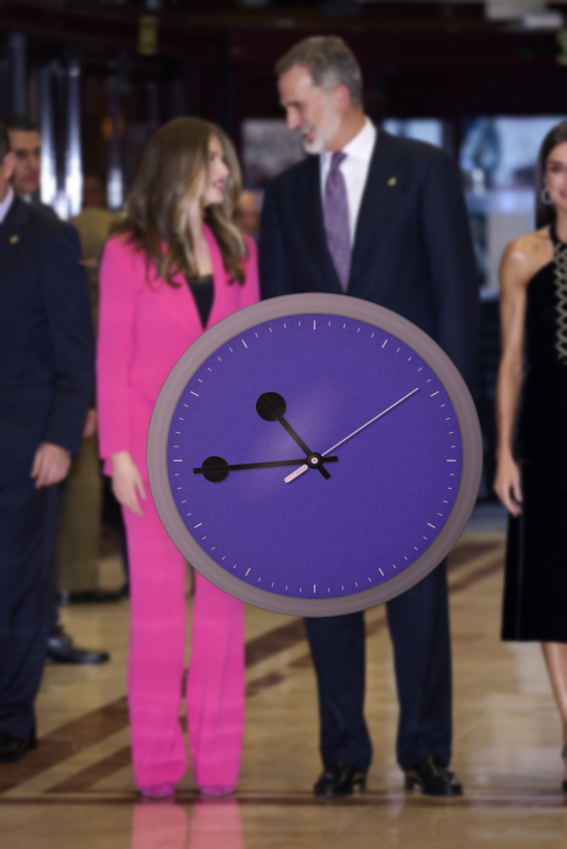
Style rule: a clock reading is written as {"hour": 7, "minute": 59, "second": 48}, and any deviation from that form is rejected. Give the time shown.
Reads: {"hour": 10, "minute": 44, "second": 9}
